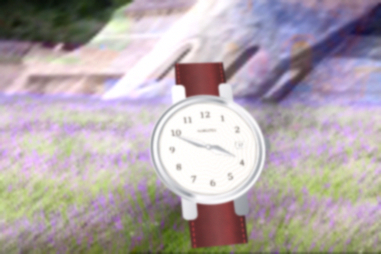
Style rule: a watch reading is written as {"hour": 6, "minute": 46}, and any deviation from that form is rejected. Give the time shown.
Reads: {"hour": 3, "minute": 49}
